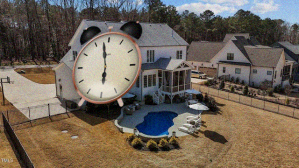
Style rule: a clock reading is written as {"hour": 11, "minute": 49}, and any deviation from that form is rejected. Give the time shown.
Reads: {"hour": 5, "minute": 58}
